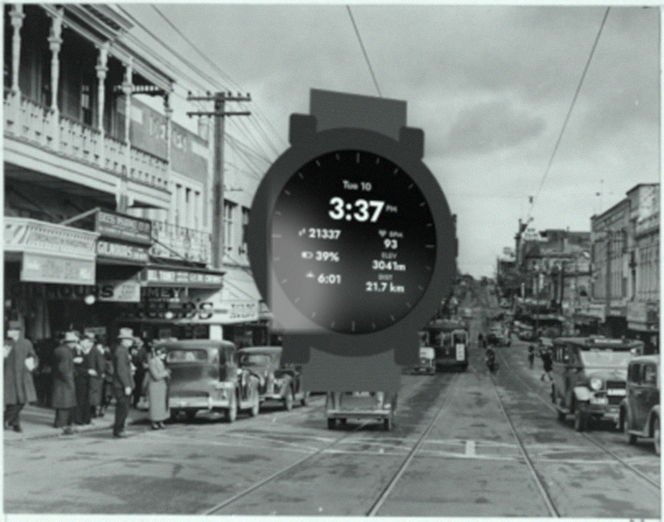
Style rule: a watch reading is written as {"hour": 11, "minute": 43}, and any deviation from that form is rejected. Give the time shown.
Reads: {"hour": 3, "minute": 37}
